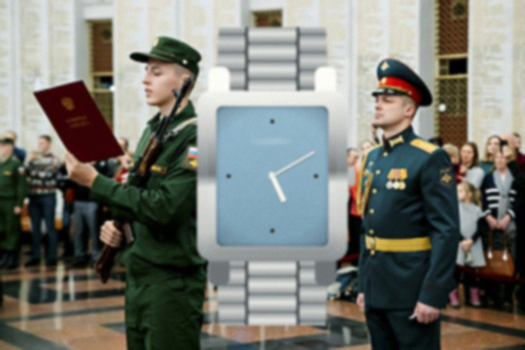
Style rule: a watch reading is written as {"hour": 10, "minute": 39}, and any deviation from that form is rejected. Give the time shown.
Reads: {"hour": 5, "minute": 10}
